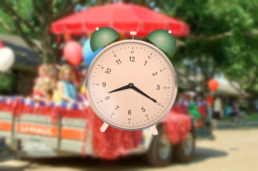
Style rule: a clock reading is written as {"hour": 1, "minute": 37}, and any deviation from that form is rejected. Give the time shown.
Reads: {"hour": 8, "minute": 20}
